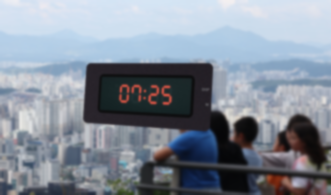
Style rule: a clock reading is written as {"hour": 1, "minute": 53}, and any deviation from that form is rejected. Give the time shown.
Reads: {"hour": 7, "minute": 25}
